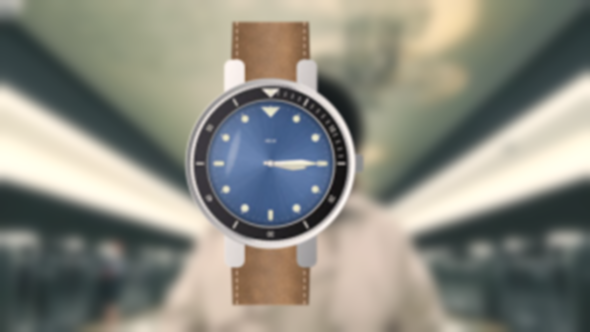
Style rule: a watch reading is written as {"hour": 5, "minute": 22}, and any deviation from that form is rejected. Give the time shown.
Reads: {"hour": 3, "minute": 15}
